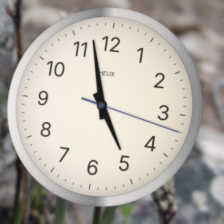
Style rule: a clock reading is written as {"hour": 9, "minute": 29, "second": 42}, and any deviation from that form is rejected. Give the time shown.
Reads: {"hour": 4, "minute": 57, "second": 17}
